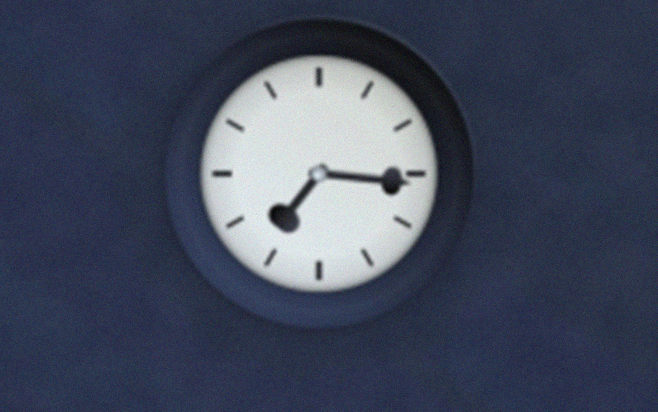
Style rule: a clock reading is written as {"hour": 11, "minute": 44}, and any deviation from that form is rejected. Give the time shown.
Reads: {"hour": 7, "minute": 16}
